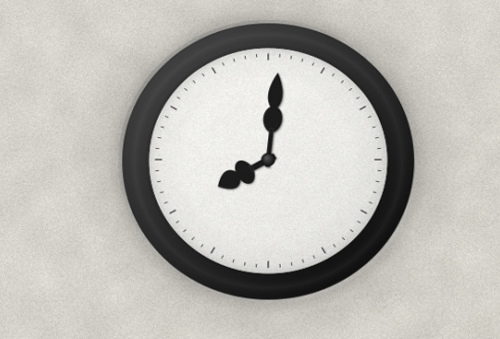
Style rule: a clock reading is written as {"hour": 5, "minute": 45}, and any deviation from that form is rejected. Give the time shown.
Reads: {"hour": 8, "minute": 1}
